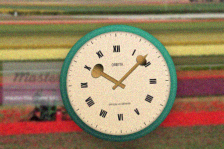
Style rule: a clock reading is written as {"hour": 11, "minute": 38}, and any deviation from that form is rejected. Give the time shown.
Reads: {"hour": 10, "minute": 8}
